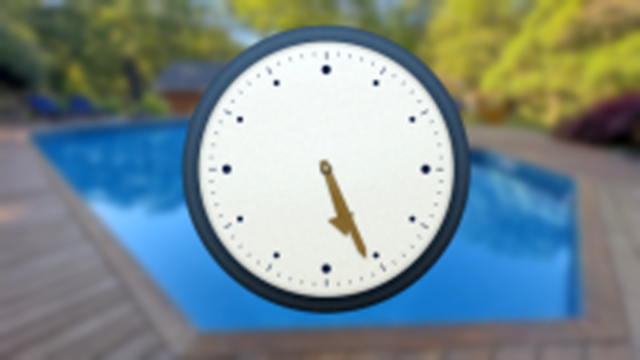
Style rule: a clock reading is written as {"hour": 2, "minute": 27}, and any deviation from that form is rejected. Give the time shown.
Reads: {"hour": 5, "minute": 26}
